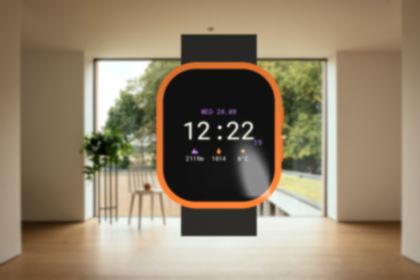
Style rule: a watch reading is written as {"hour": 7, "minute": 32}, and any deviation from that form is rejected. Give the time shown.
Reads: {"hour": 12, "minute": 22}
